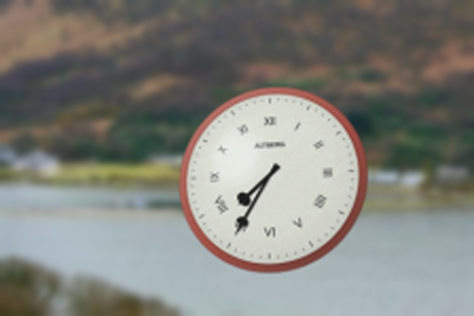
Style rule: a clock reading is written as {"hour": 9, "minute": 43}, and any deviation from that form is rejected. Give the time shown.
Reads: {"hour": 7, "minute": 35}
